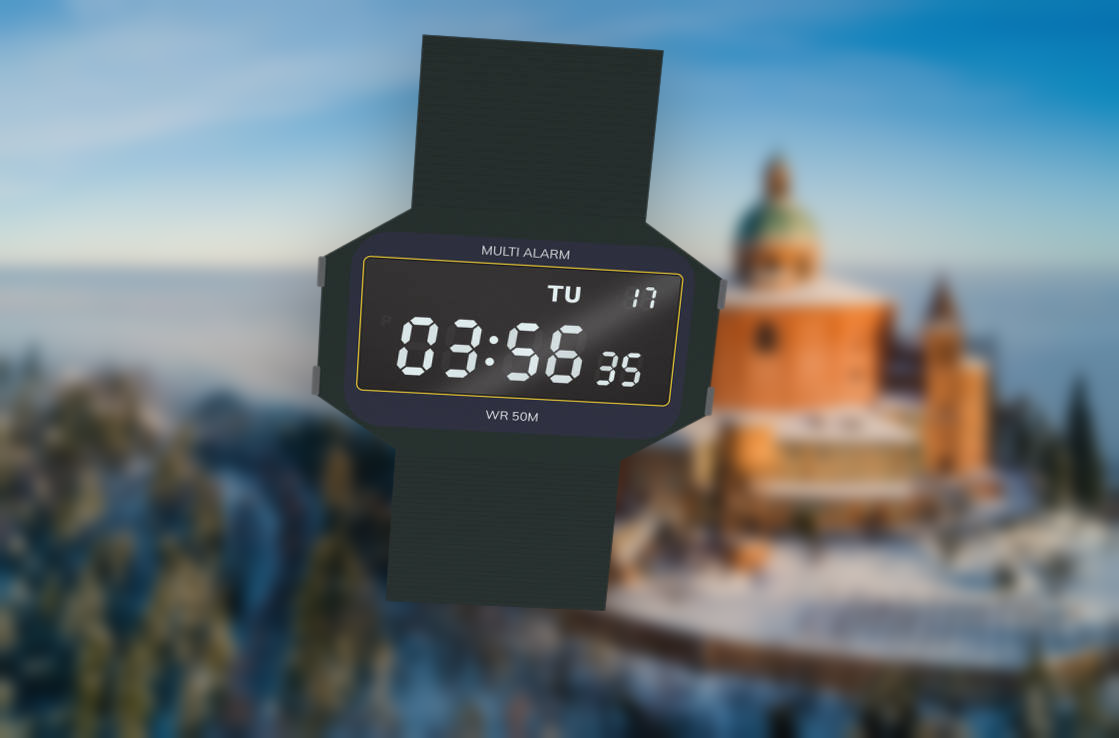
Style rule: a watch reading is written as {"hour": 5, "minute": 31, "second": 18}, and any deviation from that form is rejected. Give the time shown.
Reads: {"hour": 3, "minute": 56, "second": 35}
